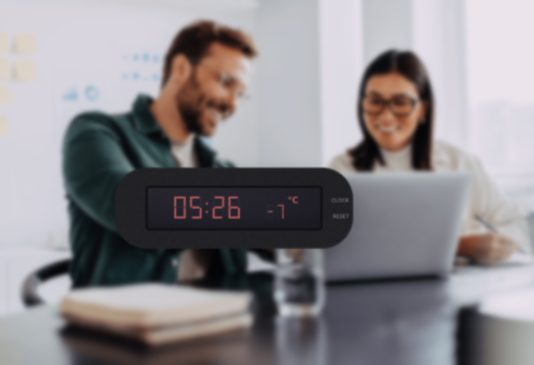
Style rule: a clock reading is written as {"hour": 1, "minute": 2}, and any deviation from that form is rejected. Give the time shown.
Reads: {"hour": 5, "minute": 26}
